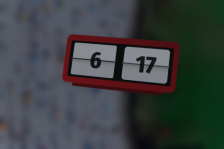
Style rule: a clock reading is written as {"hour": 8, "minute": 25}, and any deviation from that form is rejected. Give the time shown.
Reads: {"hour": 6, "minute": 17}
